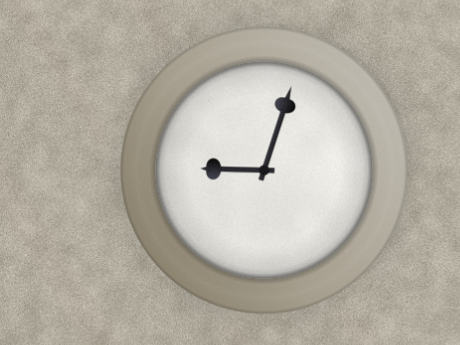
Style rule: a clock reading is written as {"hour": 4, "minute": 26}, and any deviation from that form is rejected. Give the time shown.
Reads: {"hour": 9, "minute": 3}
